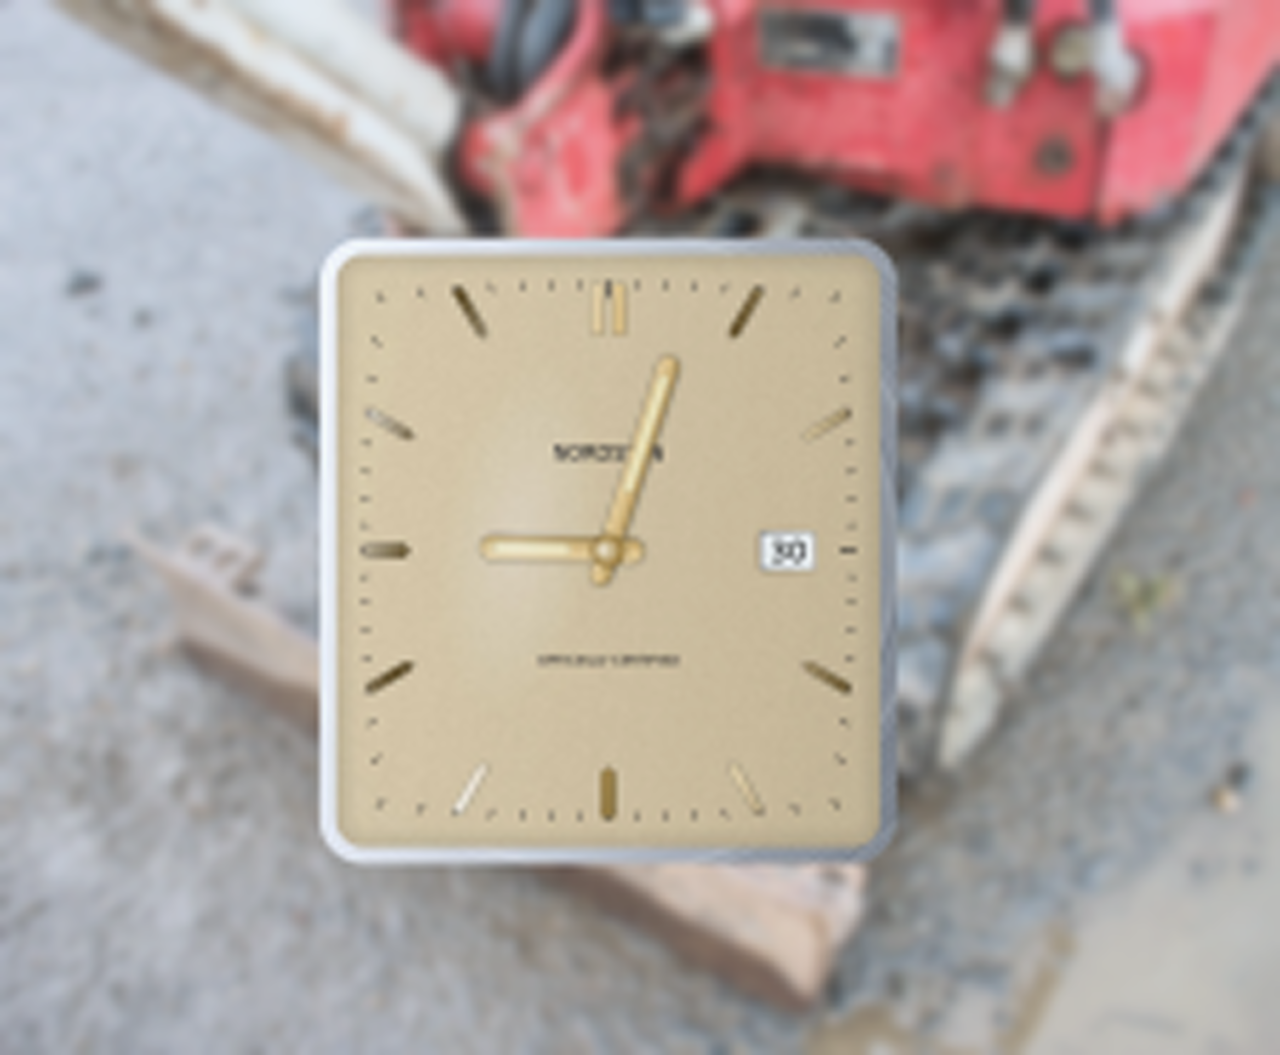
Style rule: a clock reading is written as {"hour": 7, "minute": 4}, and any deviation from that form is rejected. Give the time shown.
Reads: {"hour": 9, "minute": 3}
